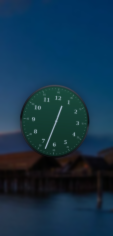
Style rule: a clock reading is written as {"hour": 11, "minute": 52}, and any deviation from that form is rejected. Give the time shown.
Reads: {"hour": 12, "minute": 33}
